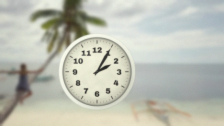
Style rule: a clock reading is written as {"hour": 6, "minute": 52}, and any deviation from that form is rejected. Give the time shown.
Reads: {"hour": 2, "minute": 5}
